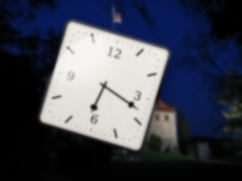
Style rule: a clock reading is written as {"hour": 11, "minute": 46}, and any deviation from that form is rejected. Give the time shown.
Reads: {"hour": 6, "minute": 18}
